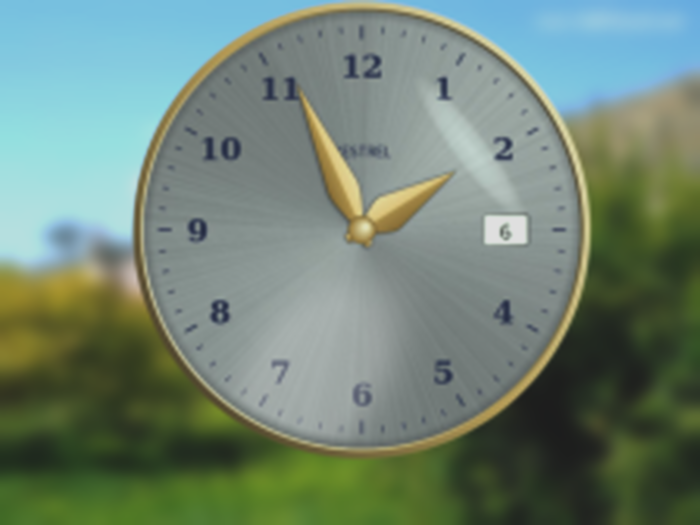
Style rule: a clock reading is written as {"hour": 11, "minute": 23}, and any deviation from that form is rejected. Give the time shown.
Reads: {"hour": 1, "minute": 56}
